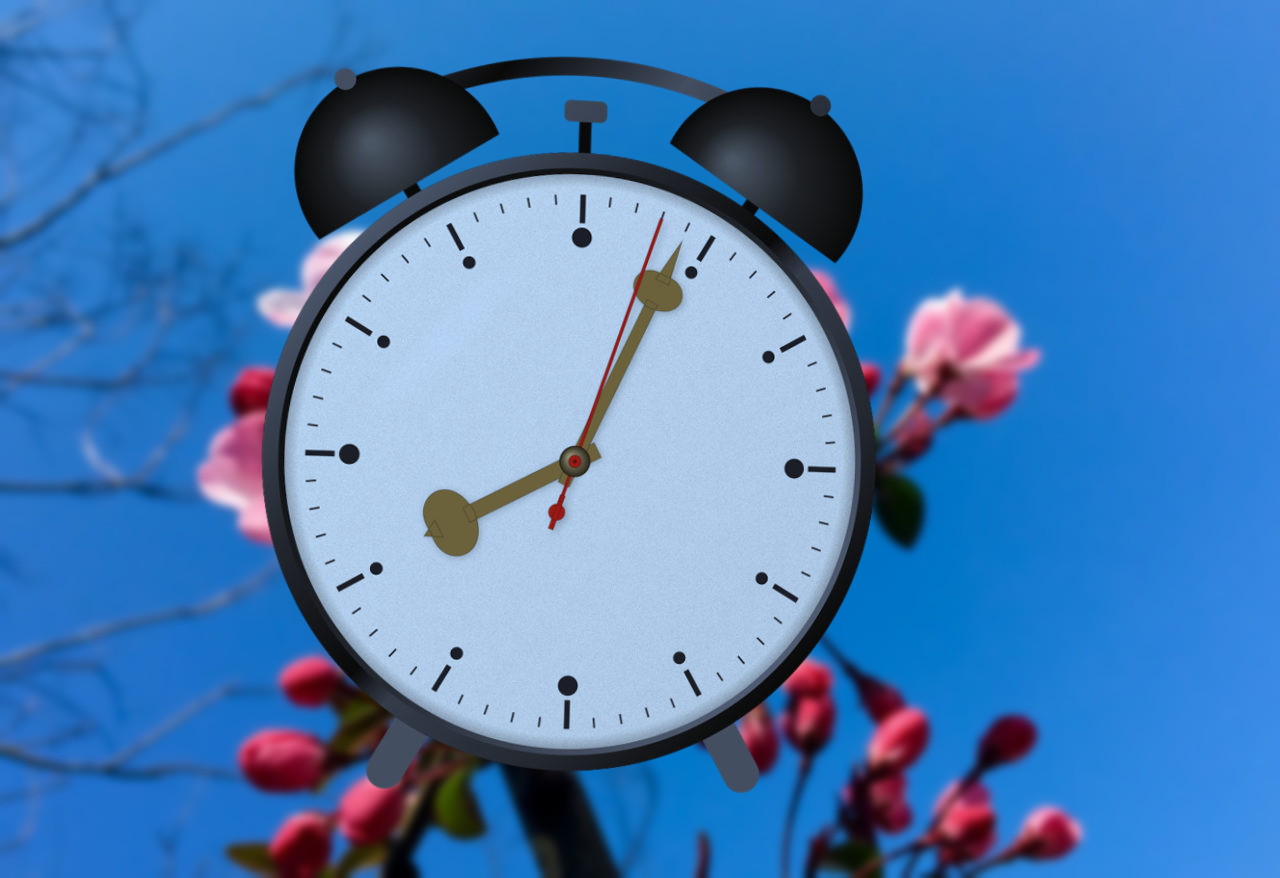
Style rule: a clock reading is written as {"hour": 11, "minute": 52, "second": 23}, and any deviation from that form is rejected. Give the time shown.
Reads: {"hour": 8, "minute": 4, "second": 3}
